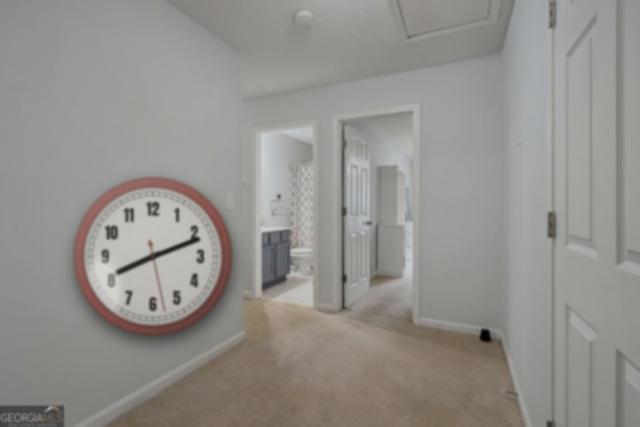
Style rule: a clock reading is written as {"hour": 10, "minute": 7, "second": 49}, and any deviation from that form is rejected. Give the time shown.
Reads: {"hour": 8, "minute": 11, "second": 28}
